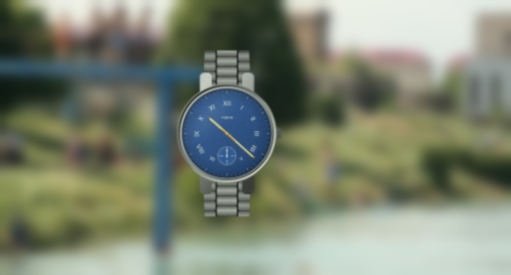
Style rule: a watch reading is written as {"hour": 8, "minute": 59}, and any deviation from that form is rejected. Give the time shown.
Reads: {"hour": 10, "minute": 22}
